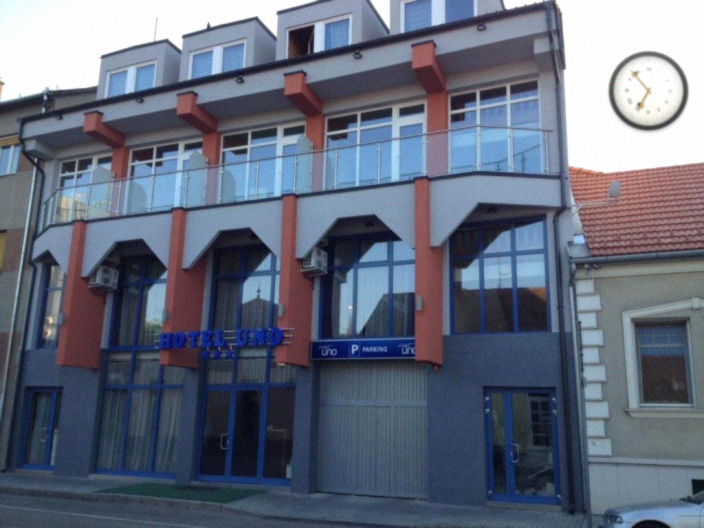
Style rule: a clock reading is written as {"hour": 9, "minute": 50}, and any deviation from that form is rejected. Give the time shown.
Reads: {"hour": 6, "minute": 53}
